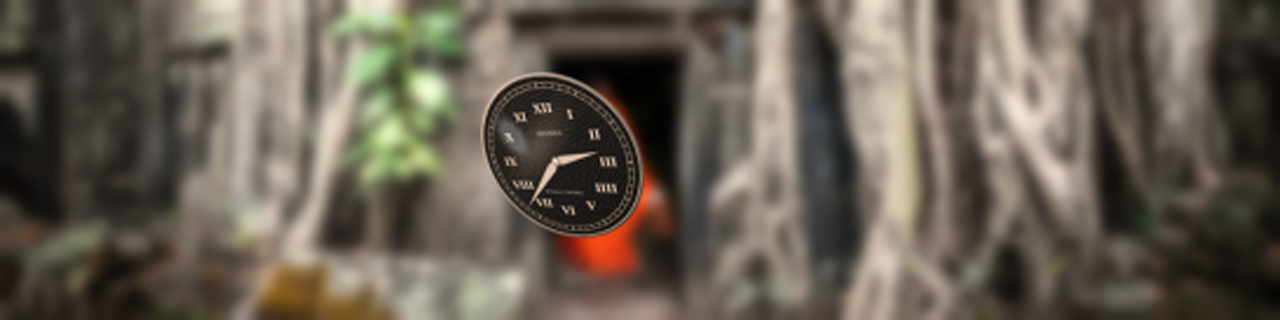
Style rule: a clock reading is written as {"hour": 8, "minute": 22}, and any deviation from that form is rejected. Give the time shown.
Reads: {"hour": 2, "minute": 37}
